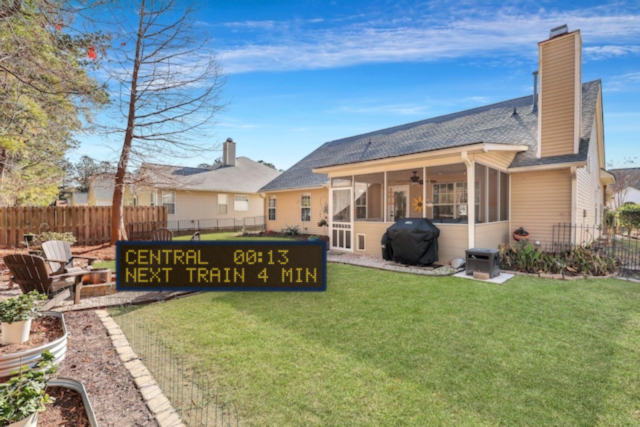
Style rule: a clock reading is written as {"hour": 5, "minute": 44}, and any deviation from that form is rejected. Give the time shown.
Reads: {"hour": 0, "minute": 13}
